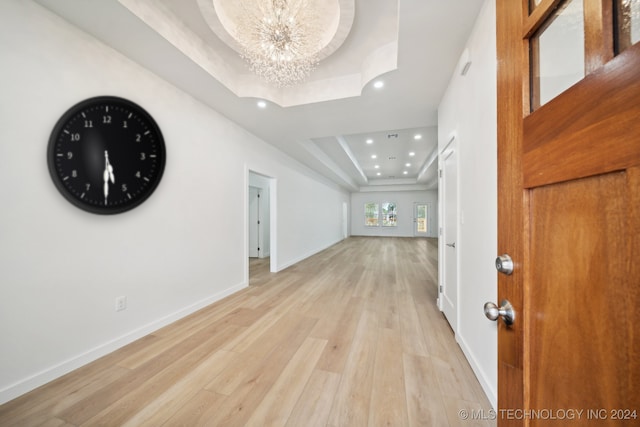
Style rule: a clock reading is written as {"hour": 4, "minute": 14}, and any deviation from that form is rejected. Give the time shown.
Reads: {"hour": 5, "minute": 30}
